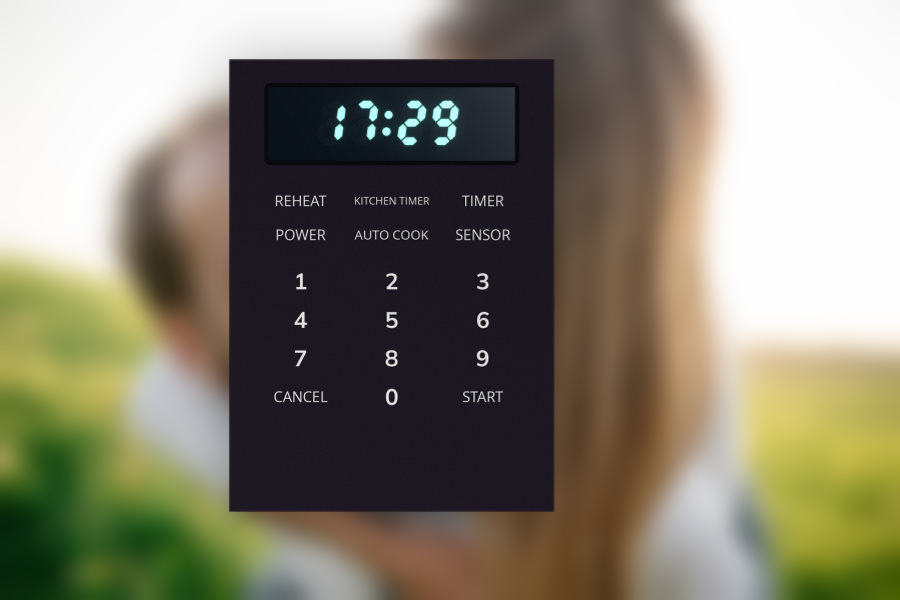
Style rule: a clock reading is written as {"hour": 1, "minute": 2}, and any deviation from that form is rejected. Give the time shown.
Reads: {"hour": 17, "minute": 29}
